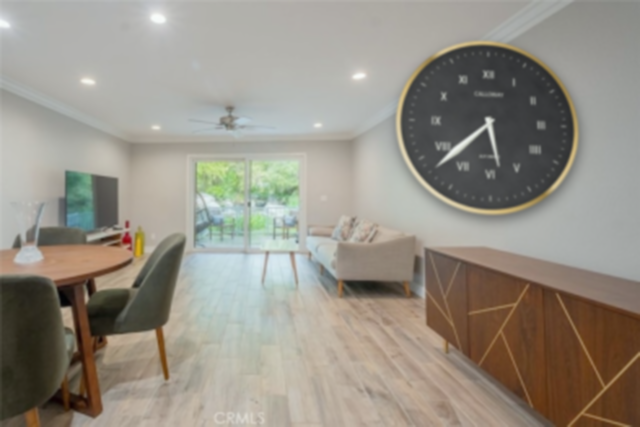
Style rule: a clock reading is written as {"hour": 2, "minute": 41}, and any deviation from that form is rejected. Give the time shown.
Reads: {"hour": 5, "minute": 38}
